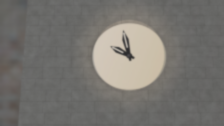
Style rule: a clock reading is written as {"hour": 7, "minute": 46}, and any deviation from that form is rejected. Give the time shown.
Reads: {"hour": 9, "minute": 58}
